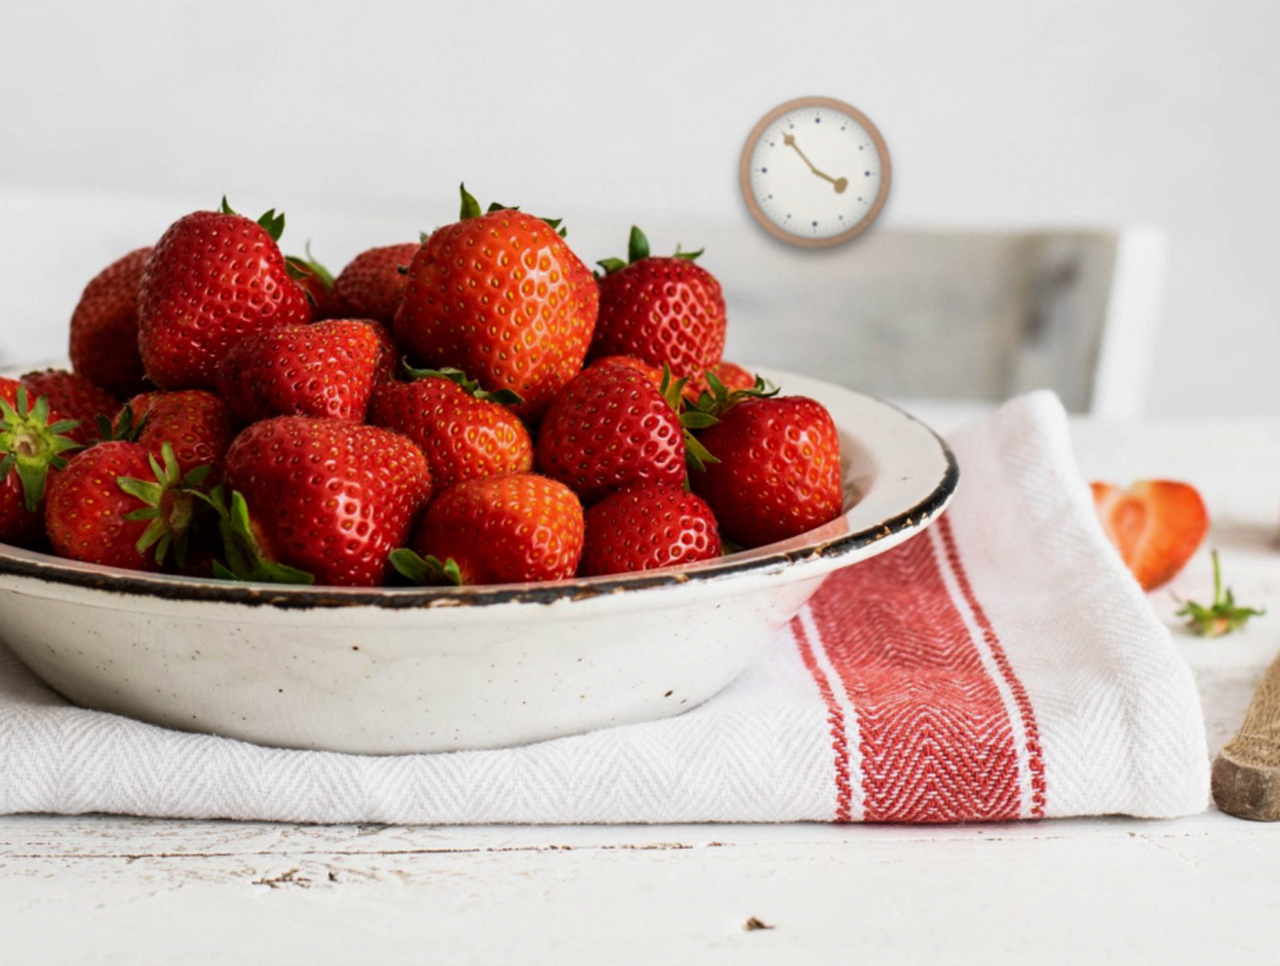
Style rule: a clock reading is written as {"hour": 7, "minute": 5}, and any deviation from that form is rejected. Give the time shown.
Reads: {"hour": 3, "minute": 53}
